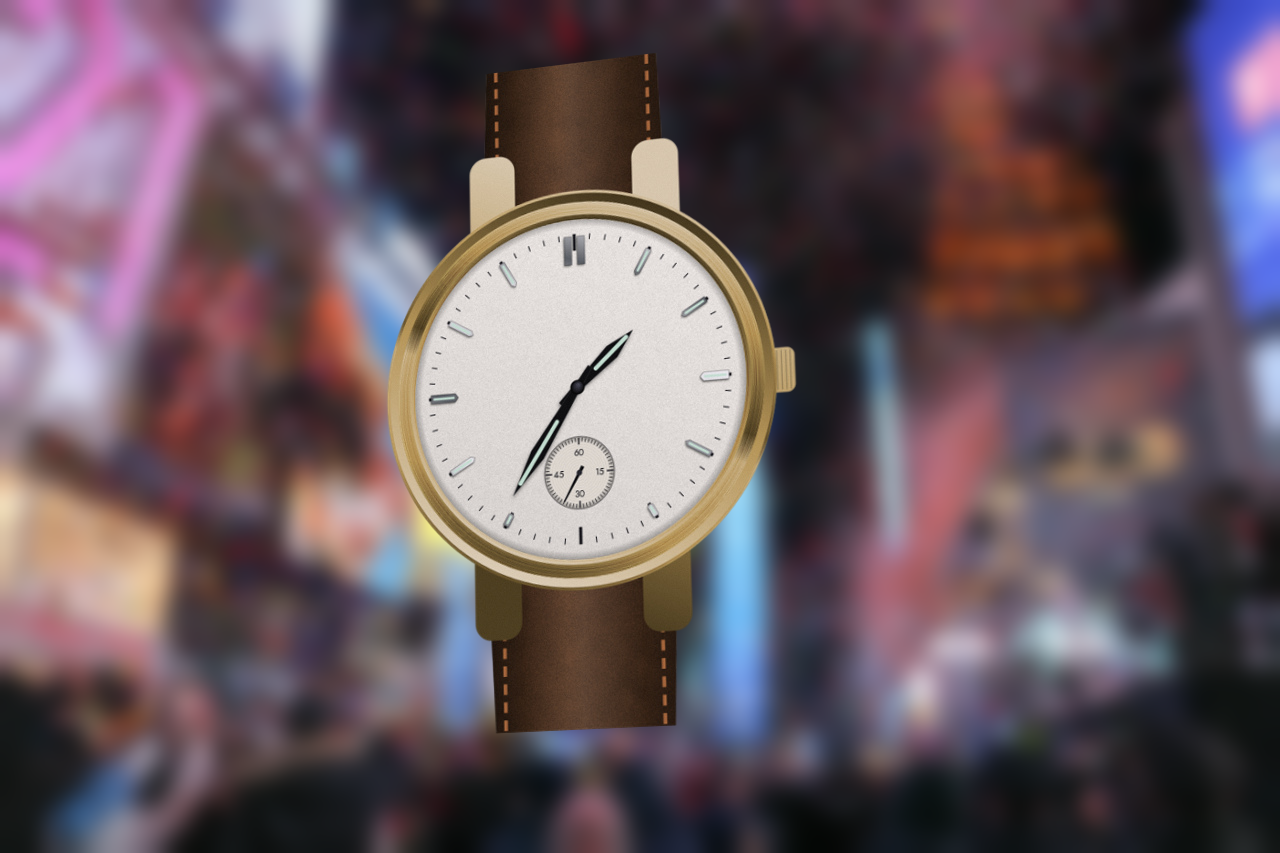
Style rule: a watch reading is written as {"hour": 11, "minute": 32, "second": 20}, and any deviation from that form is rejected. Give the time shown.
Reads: {"hour": 1, "minute": 35, "second": 35}
